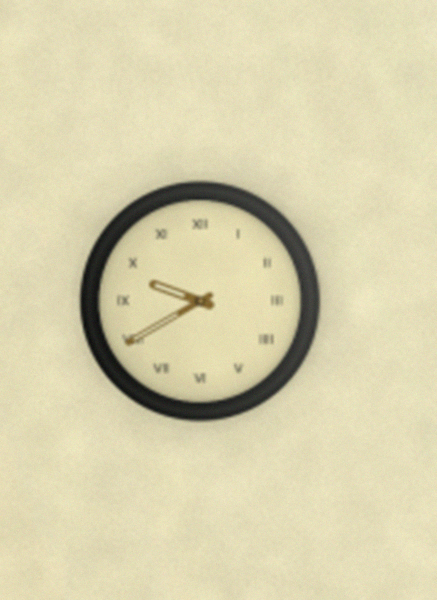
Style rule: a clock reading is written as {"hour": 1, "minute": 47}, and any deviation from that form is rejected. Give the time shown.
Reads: {"hour": 9, "minute": 40}
